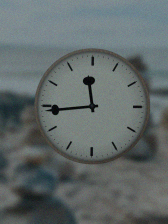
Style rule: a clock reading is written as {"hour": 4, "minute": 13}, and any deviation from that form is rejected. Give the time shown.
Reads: {"hour": 11, "minute": 44}
